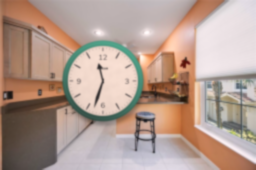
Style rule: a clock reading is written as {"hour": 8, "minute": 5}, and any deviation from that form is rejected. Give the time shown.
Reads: {"hour": 11, "minute": 33}
